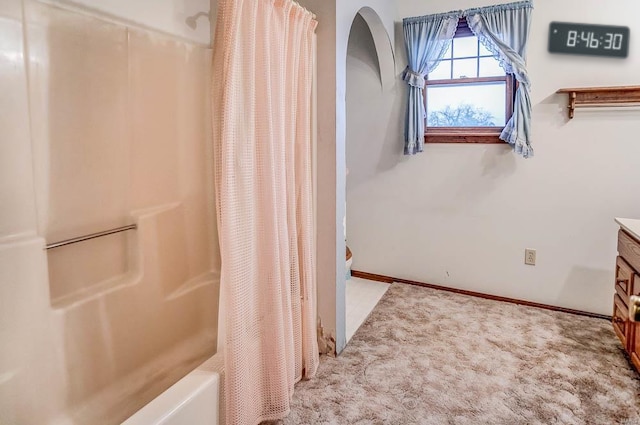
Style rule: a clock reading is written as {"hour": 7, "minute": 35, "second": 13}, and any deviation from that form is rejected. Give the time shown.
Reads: {"hour": 8, "minute": 46, "second": 30}
